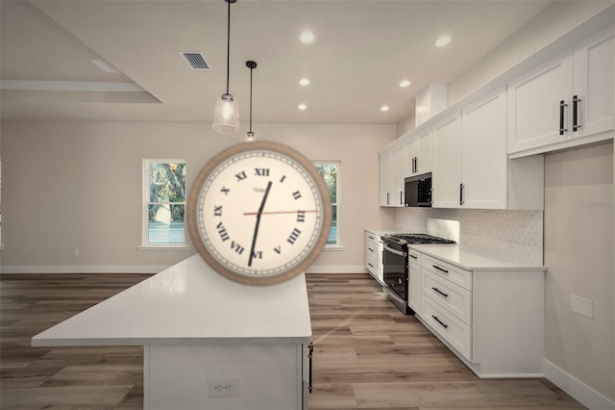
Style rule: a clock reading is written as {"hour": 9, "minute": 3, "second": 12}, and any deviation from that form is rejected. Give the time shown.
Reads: {"hour": 12, "minute": 31, "second": 14}
